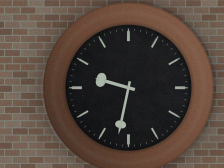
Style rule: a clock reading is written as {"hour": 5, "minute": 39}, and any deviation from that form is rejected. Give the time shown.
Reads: {"hour": 9, "minute": 32}
